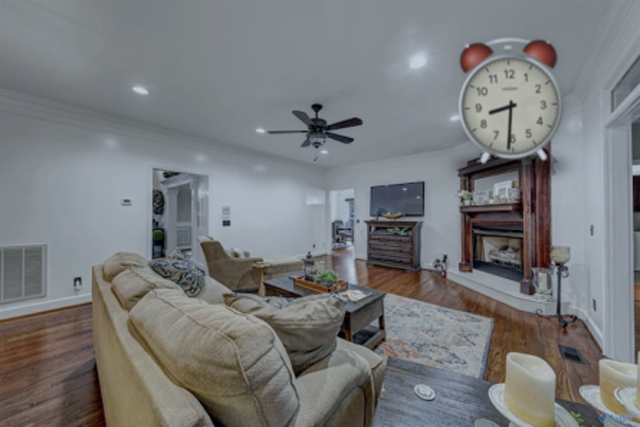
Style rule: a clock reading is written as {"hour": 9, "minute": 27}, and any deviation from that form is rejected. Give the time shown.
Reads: {"hour": 8, "minute": 31}
